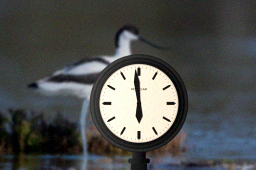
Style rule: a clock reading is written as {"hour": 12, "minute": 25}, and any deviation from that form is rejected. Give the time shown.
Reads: {"hour": 5, "minute": 59}
